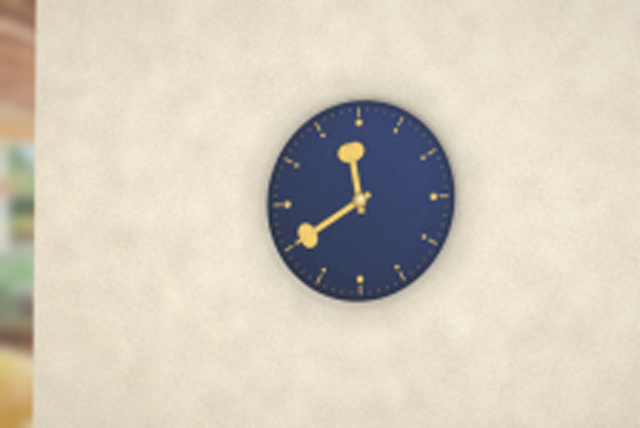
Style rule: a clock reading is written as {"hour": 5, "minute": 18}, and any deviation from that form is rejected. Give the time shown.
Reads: {"hour": 11, "minute": 40}
